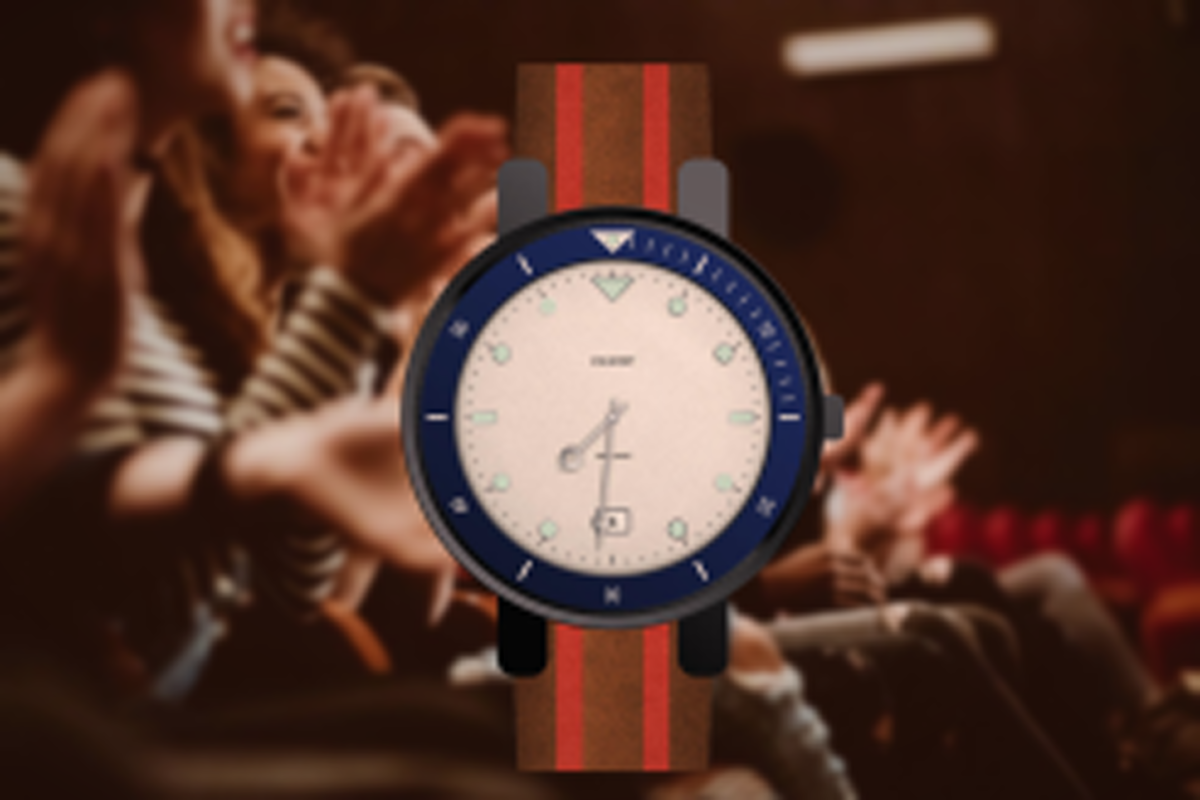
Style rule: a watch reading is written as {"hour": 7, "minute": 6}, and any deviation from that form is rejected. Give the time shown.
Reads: {"hour": 7, "minute": 31}
